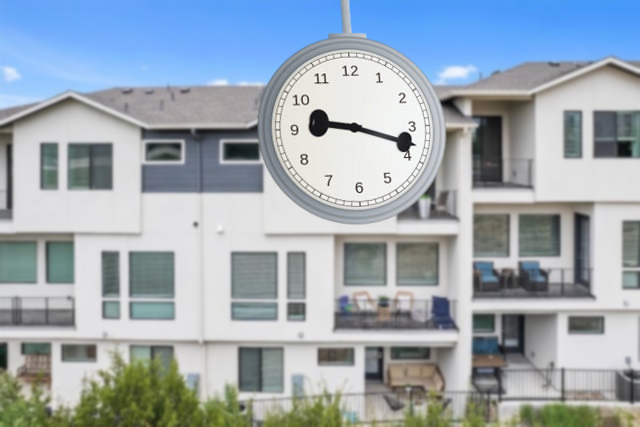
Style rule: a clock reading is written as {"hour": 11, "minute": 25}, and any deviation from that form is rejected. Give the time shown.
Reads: {"hour": 9, "minute": 18}
